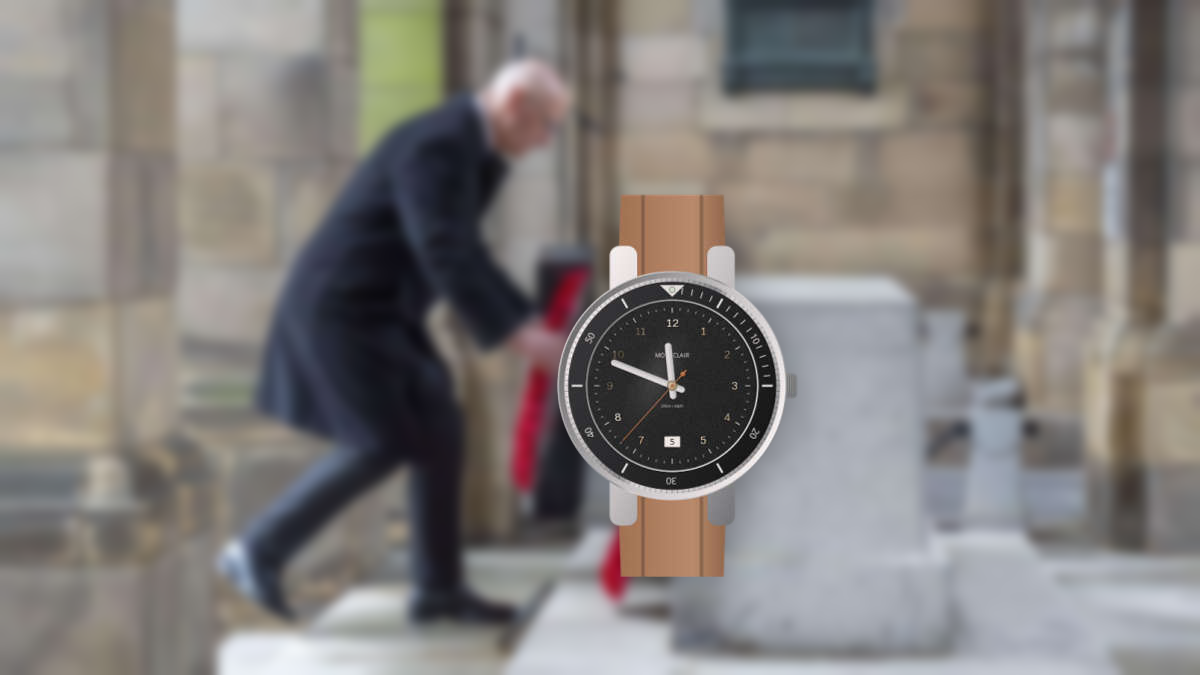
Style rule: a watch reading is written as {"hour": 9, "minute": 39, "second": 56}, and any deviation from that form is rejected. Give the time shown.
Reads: {"hour": 11, "minute": 48, "second": 37}
